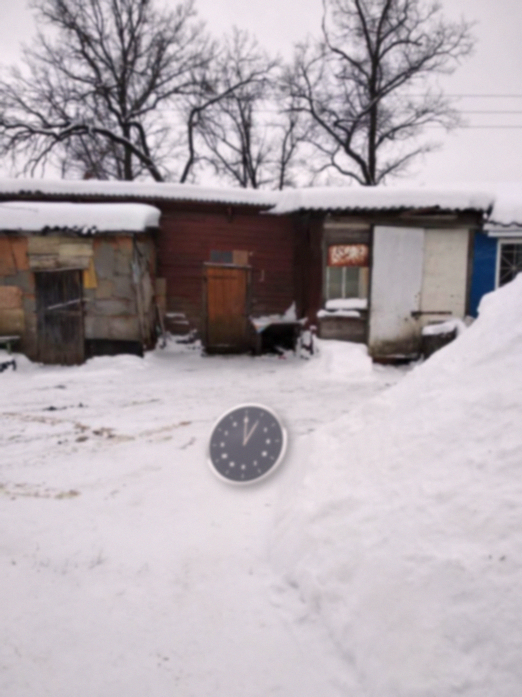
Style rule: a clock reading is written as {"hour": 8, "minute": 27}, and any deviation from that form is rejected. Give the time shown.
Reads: {"hour": 1, "minute": 0}
